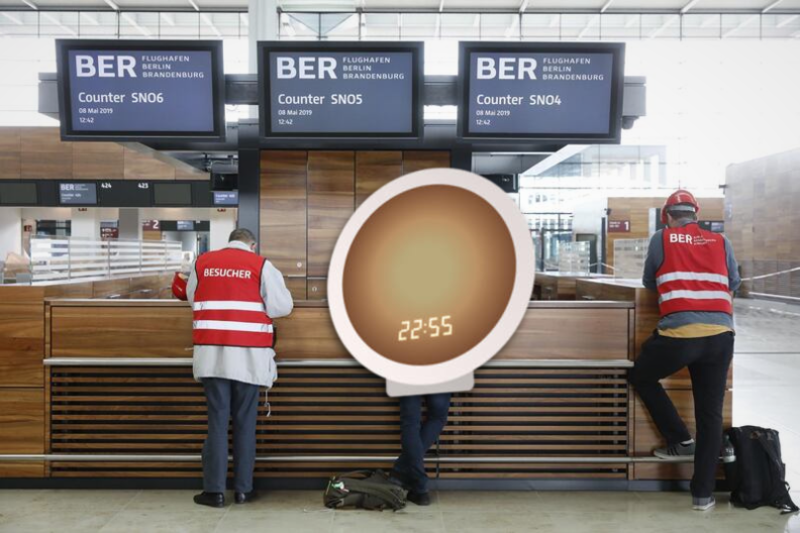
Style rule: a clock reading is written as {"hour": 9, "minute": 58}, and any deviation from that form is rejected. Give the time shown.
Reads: {"hour": 22, "minute": 55}
